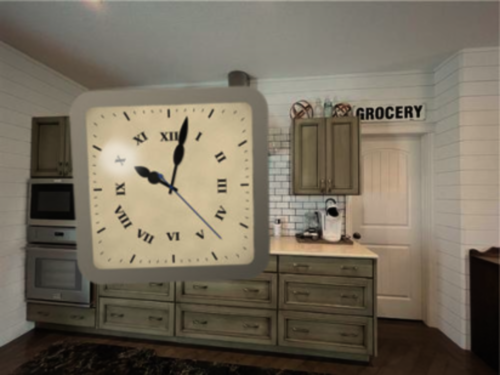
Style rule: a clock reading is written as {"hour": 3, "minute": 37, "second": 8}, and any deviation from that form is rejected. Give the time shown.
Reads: {"hour": 10, "minute": 2, "second": 23}
